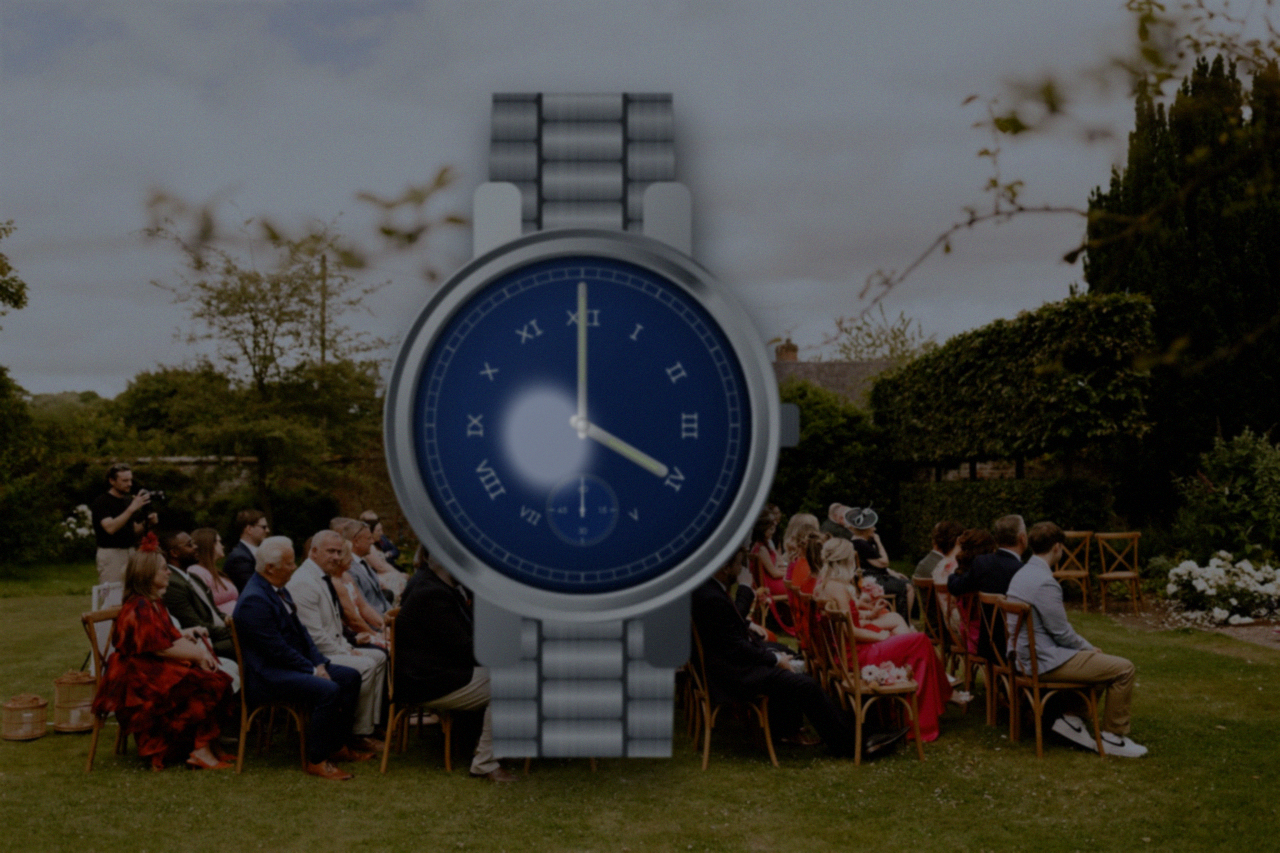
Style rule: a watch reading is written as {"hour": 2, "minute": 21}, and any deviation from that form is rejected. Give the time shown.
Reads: {"hour": 4, "minute": 0}
